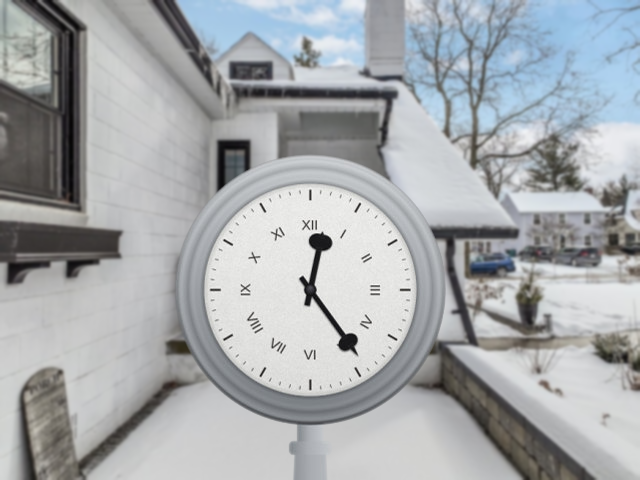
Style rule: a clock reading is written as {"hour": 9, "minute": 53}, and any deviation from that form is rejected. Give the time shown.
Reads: {"hour": 12, "minute": 24}
